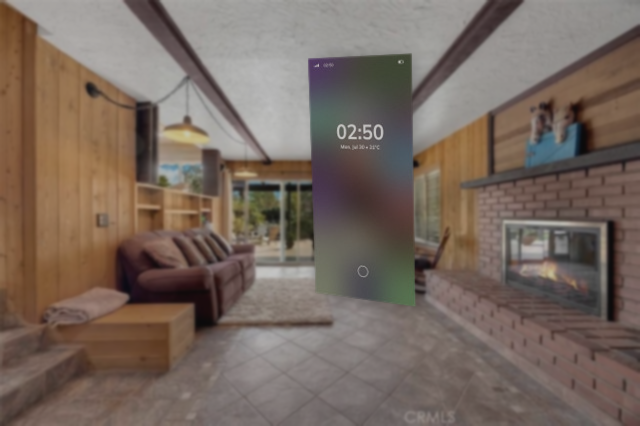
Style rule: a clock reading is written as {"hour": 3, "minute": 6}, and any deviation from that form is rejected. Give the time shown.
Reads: {"hour": 2, "minute": 50}
